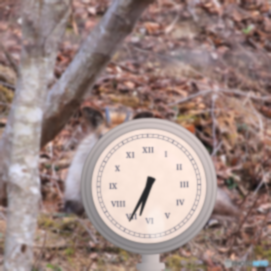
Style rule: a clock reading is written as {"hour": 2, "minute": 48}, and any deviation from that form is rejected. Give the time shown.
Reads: {"hour": 6, "minute": 35}
